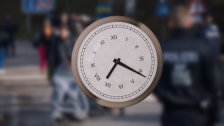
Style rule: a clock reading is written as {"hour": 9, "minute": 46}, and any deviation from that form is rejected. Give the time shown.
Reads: {"hour": 7, "minute": 21}
